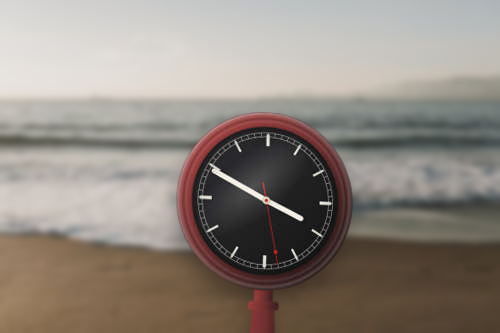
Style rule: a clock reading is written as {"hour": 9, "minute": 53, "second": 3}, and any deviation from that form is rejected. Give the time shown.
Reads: {"hour": 3, "minute": 49, "second": 28}
